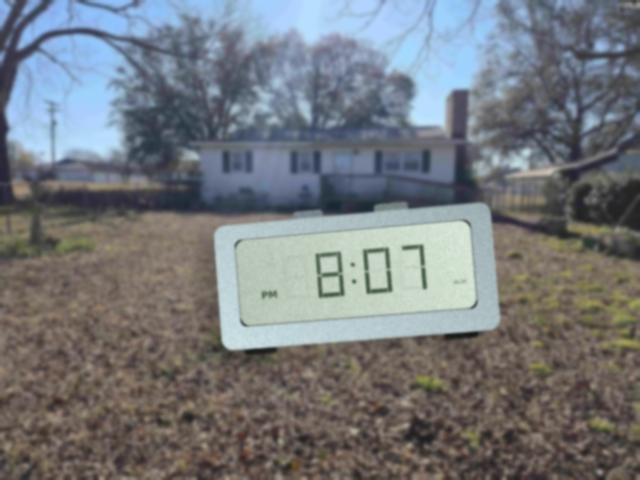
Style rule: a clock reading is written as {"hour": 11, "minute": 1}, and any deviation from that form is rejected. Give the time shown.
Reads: {"hour": 8, "minute": 7}
